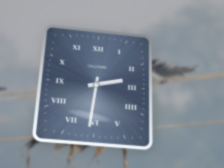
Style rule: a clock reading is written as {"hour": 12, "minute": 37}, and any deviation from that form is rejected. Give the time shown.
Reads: {"hour": 2, "minute": 31}
